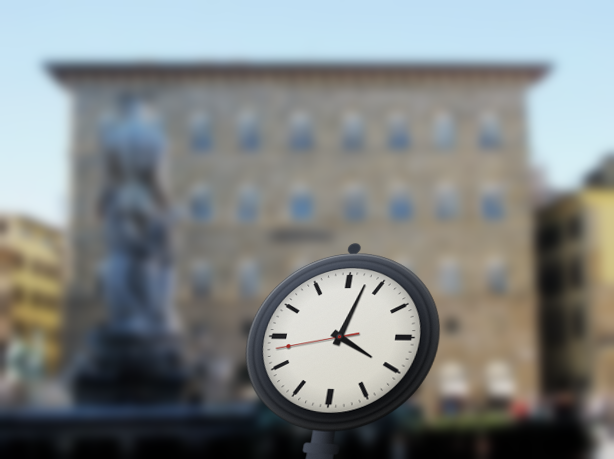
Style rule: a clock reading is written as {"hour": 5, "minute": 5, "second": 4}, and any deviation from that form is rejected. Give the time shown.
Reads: {"hour": 4, "minute": 2, "second": 43}
